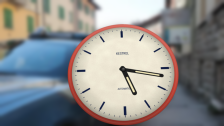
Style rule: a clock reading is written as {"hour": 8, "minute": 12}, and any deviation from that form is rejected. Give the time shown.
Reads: {"hour": 5, "minute": 17}
